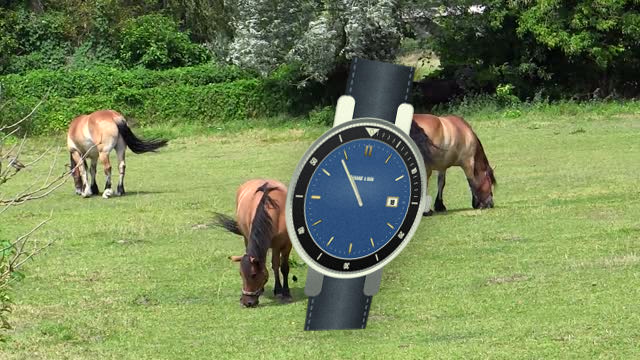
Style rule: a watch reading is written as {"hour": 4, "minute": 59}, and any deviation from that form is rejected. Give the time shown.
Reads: {"hour": 10, "minute": 54}
